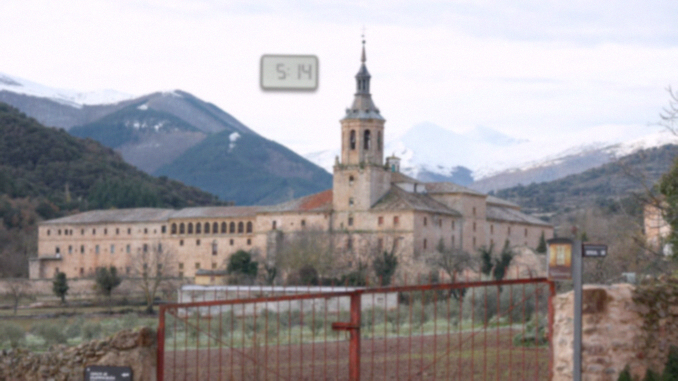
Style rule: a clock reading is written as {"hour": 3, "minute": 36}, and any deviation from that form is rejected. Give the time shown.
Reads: {"hour": 5, "minute": 14}
